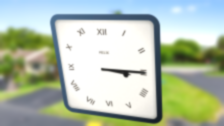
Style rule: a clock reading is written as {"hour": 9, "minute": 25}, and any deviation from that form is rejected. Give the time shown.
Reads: {"hour": 3, "minute": 15}
